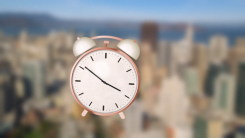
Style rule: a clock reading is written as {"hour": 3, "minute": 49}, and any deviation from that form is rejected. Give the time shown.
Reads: {"hour": 3, "minute": 51}
